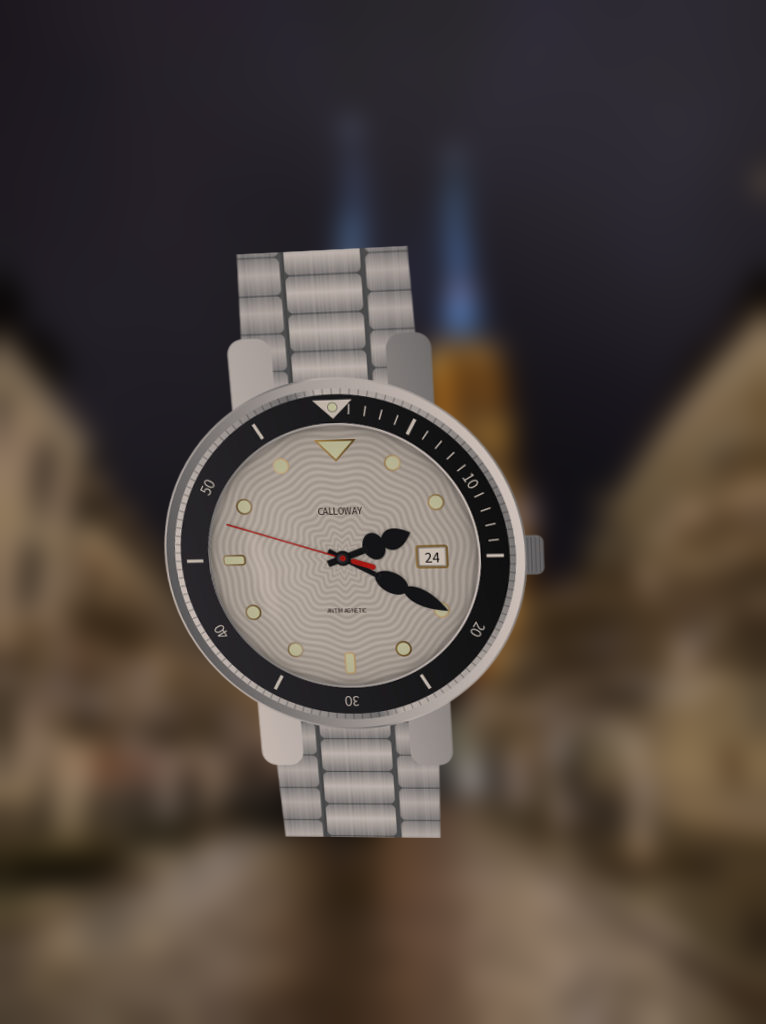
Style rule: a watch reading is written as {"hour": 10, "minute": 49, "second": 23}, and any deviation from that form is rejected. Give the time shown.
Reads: {"hour": 2, "minute": 19, "second": 48}
